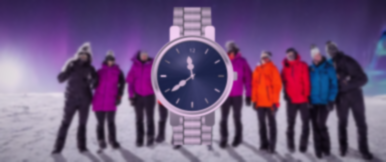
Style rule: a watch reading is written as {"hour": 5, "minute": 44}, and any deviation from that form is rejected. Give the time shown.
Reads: {"hour": 11, "minute": 39}
